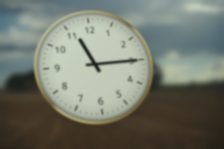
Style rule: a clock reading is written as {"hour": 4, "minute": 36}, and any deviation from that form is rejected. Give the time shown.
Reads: {"hour": 11, "minute": 15}
